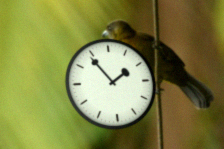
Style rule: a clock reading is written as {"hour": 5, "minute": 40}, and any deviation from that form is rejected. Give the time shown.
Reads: {"hour": 1, "minute": 54}
